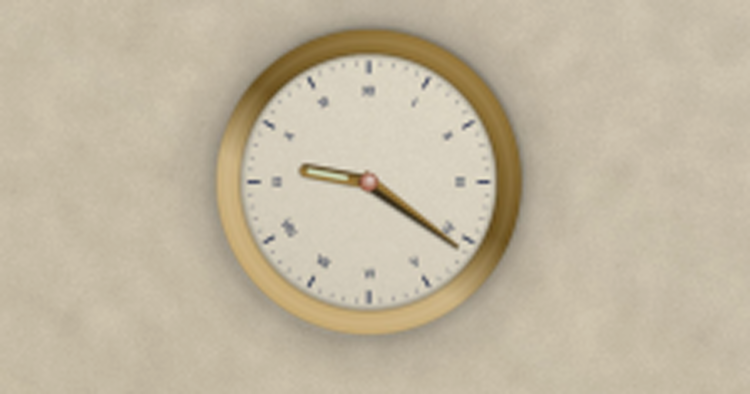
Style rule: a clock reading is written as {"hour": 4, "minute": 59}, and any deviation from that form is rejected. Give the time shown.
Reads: {"hour": 9, "minute": 21}
